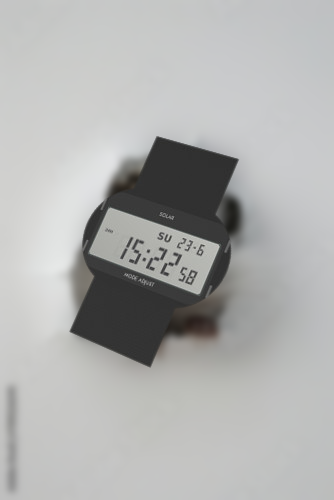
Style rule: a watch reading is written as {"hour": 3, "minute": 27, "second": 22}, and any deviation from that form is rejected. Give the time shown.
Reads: {"hour": 15, "minute": 22, "second": 58}
